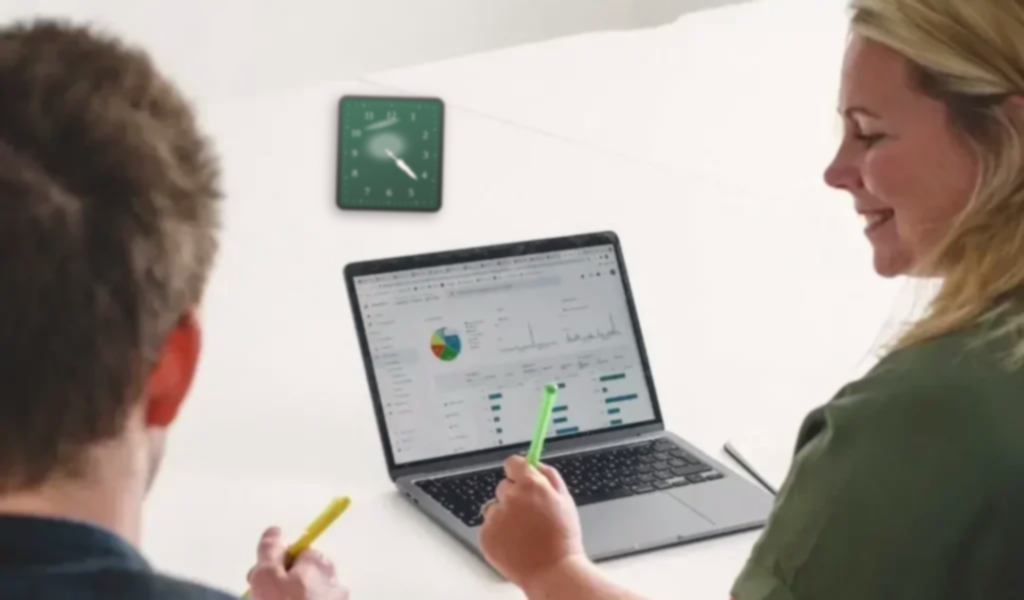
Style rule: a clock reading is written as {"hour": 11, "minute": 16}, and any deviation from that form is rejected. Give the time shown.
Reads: {"hour": 4, "minute": 22}
